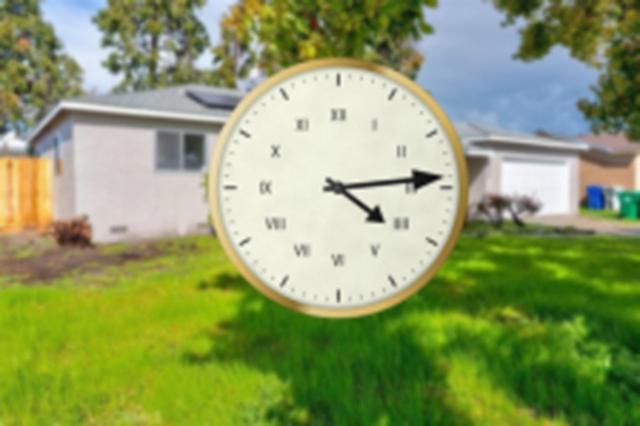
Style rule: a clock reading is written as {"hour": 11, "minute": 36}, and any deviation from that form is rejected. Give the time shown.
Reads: {"hour": 4, "minute": 14}
